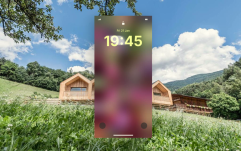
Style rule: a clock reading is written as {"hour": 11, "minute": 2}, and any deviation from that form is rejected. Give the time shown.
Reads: {"hour": 19, "minute": 45}
